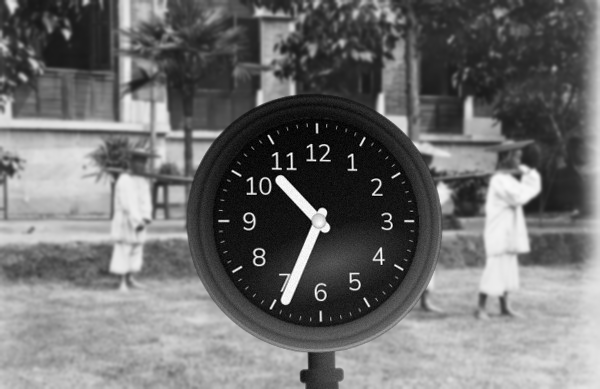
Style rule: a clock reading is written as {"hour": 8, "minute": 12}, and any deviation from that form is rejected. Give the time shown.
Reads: {"hour": 10, "minute": 34}
